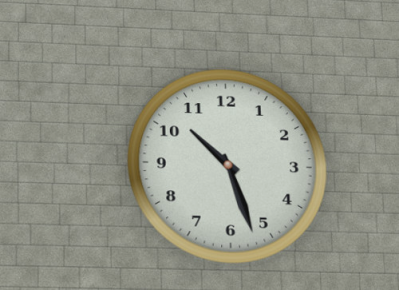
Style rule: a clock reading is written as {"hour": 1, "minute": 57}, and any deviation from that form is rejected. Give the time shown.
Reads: {"hour": 10, "minute": 27}
